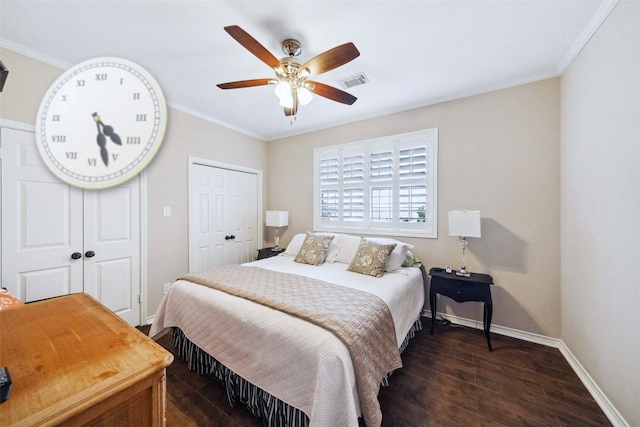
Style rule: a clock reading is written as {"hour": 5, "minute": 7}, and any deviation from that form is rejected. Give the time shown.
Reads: {"hour": 4, "minute": 27}
